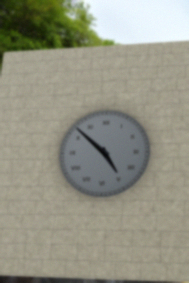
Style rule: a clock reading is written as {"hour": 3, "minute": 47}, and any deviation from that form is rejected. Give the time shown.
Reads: {"hour": 4, "minute": 52}
